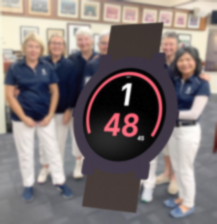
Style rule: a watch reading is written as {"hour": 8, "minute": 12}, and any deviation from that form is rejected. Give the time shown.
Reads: {"hour": 1, "minute": 48}
